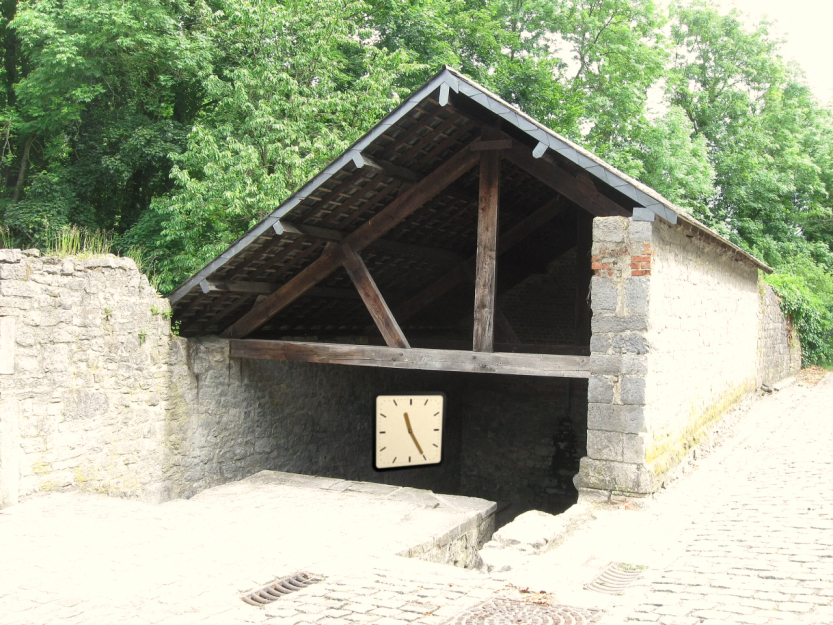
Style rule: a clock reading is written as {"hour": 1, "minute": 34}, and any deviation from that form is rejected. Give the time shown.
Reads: {"hour": 11, "minute": 25}
